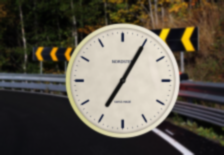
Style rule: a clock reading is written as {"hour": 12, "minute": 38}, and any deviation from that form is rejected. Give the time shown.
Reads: {"hour": 7, "minute": 5}
